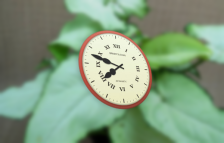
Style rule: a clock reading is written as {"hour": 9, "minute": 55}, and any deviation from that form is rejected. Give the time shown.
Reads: {"hour": 7, "minute": 48}
